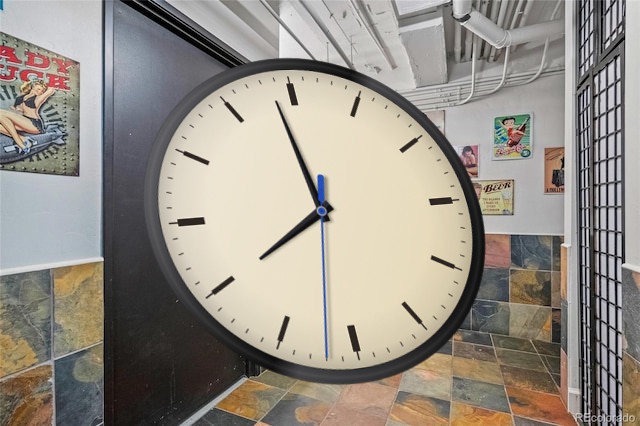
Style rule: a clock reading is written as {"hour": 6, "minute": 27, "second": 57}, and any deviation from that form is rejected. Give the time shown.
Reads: {"hour": 7, "minute": 58, "second": 32}
